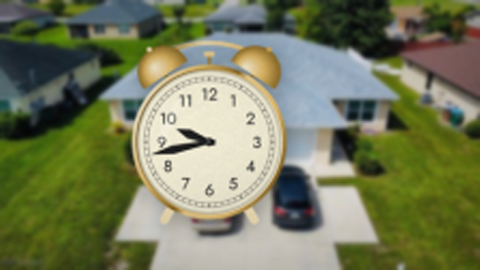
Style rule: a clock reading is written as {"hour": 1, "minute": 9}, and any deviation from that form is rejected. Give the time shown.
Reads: {"hour": 9, "minute": 43}
